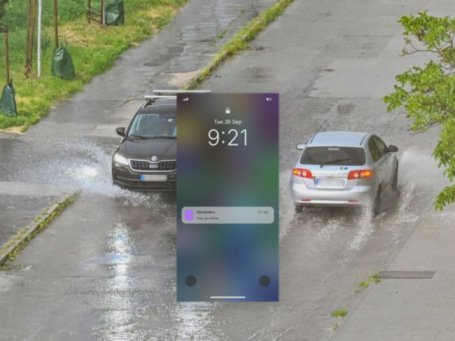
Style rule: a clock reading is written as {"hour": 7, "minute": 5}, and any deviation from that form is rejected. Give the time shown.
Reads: {"hour": 9, "minute": 21}
